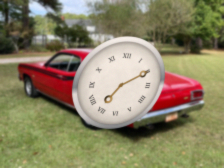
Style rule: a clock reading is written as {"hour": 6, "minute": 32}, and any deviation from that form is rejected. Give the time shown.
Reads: {"hour": 7, "minute": 10}
